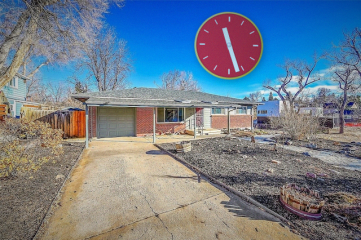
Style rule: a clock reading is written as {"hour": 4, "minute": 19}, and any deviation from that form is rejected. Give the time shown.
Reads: {"hour": 11, "minute": 27}
